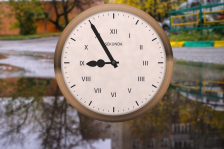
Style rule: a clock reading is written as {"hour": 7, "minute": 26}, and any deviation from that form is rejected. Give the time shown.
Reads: {"hour": 8, "minute": 55}
